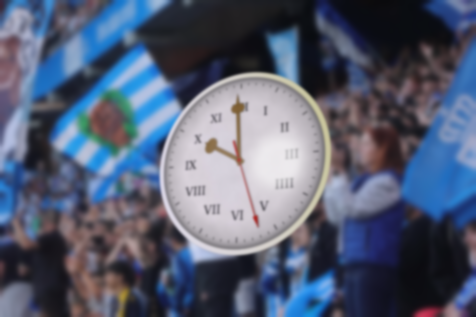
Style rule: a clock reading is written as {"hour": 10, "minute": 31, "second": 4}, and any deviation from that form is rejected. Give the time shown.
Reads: {"hour": 9, "minute": 59, "second": 27}
